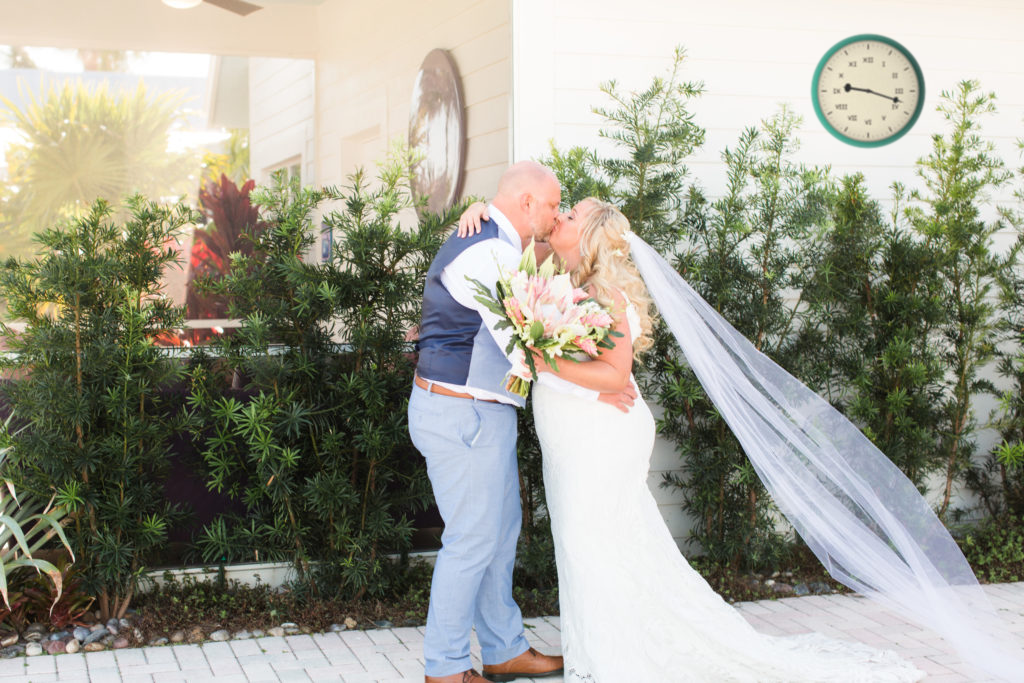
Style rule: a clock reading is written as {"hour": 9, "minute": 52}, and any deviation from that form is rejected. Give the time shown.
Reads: {"hour": 9, "minute": 18}
